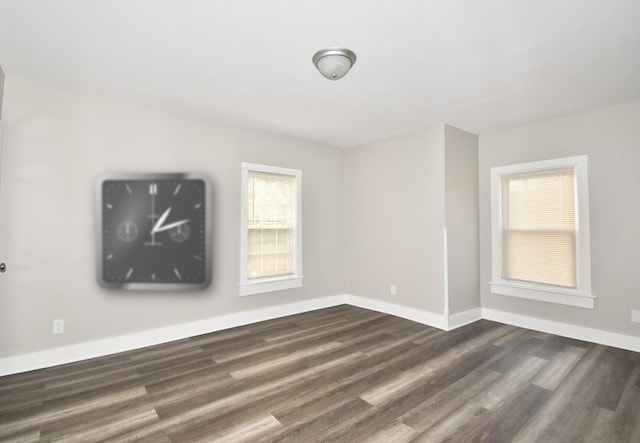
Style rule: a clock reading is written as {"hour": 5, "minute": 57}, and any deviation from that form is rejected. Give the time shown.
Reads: {"hour": 1, "minute": 12}
